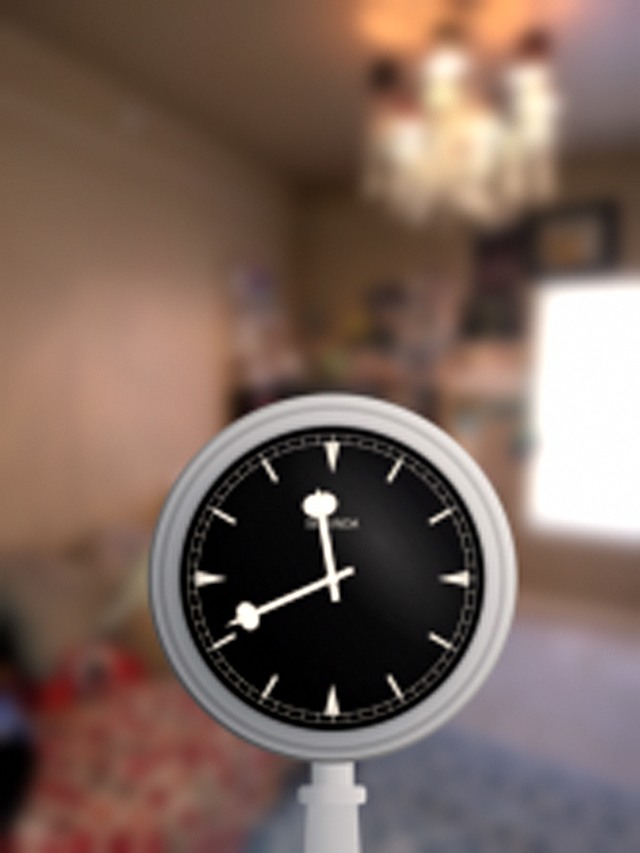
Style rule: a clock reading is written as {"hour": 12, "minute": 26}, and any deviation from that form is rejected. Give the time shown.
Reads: {"hour": 11, "minute": 41}
